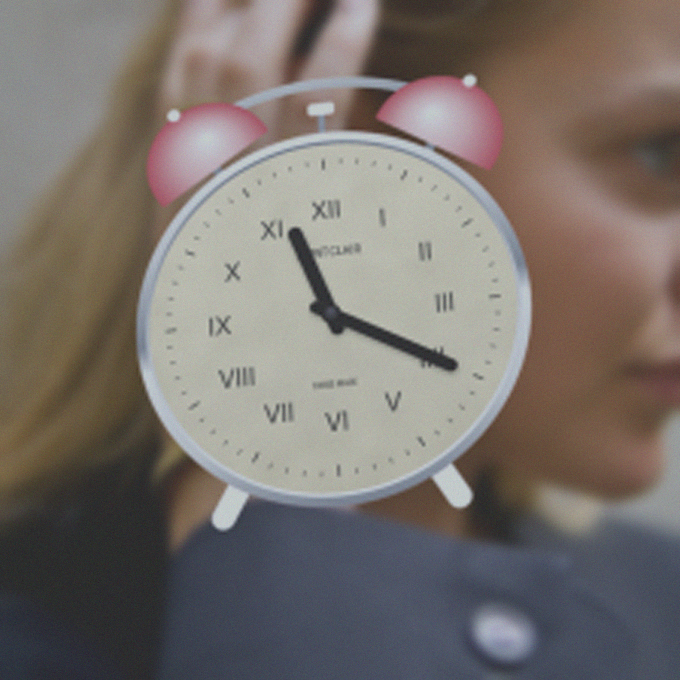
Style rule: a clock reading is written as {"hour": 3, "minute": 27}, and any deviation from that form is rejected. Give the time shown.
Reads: {"hour": 11, "minute": 20}
